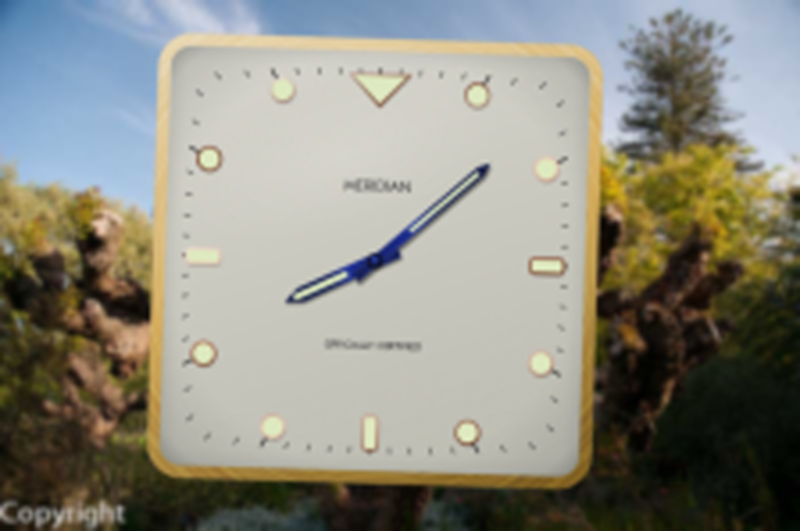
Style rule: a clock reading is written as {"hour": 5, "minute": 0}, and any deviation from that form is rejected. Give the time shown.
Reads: {"hour": 8, "minute": 8}
